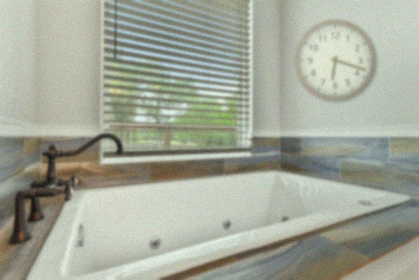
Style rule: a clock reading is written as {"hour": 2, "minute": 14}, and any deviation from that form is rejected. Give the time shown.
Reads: {"hour": 6, "minute": 18}
